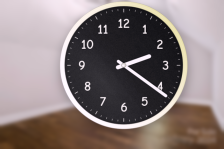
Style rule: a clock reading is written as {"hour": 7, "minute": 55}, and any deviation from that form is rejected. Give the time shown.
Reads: {"hour": 2, "minute": 21}
